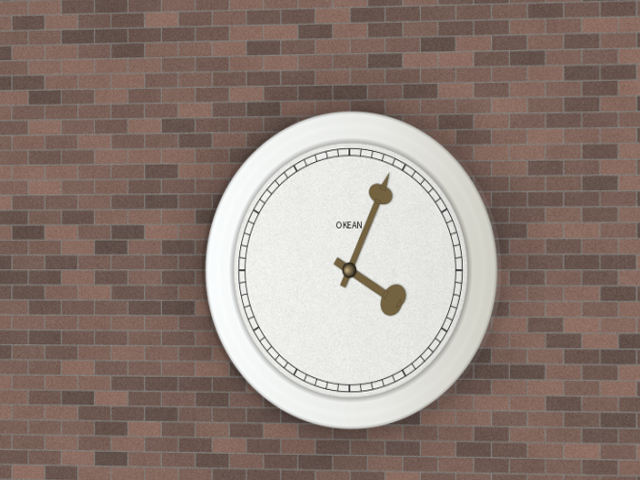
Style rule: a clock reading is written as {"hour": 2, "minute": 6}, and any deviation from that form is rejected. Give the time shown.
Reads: {"hour": 4, "minute": 4}
